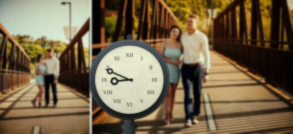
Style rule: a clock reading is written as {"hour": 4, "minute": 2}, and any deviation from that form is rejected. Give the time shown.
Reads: {"hour": 8, "minute": 49}
